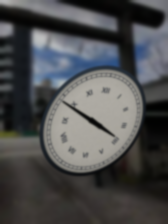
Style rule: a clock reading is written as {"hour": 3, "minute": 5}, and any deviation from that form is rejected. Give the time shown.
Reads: {"hour": 3, "minute": 49}
